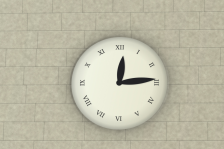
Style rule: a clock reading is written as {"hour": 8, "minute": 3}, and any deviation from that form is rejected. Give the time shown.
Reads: {"hour": 12, "minute": 14}
